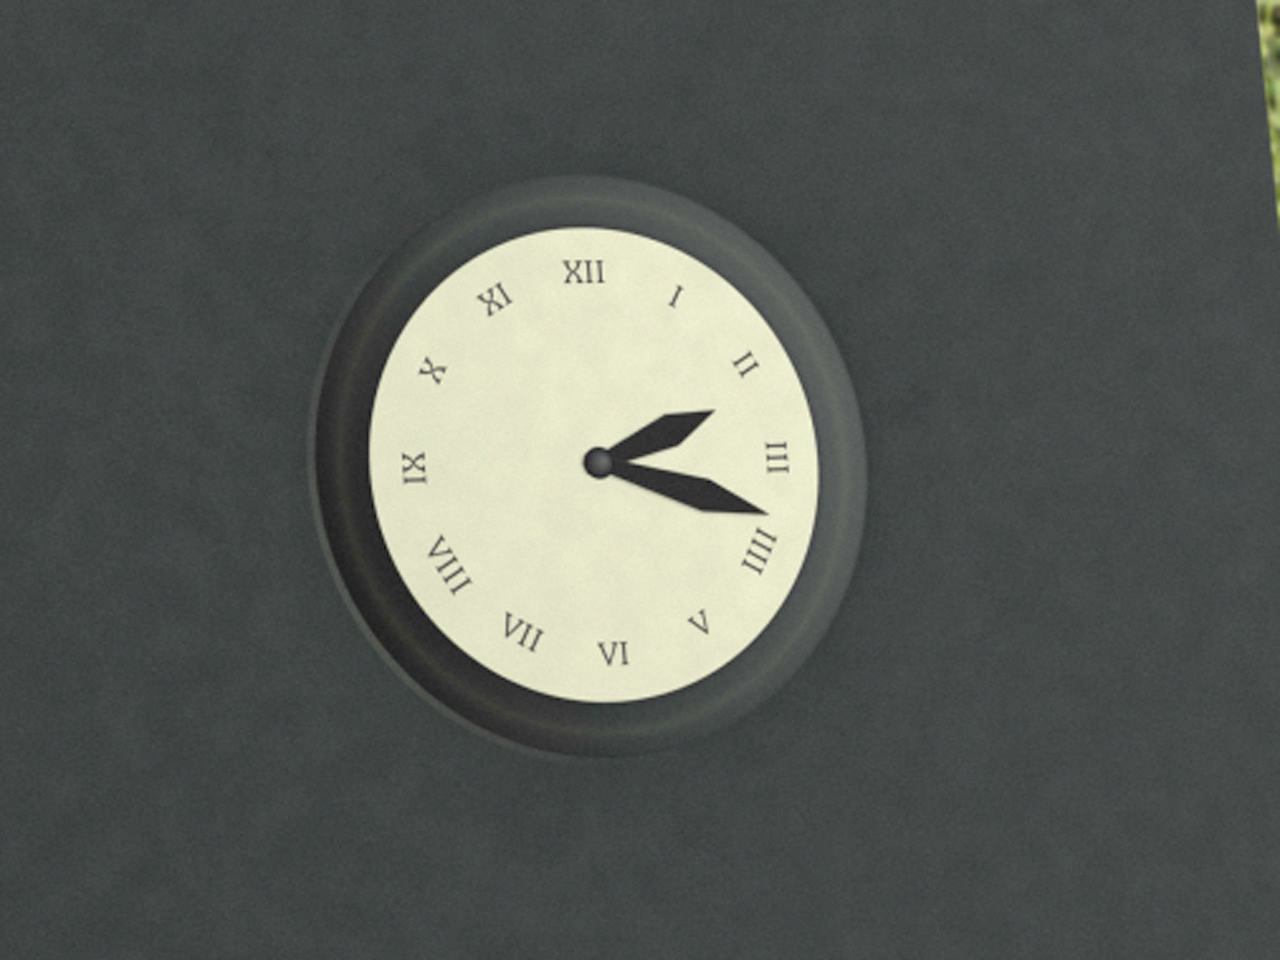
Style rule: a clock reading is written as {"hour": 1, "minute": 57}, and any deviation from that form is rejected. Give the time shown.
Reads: {"hour": 2, "minute": 18}
